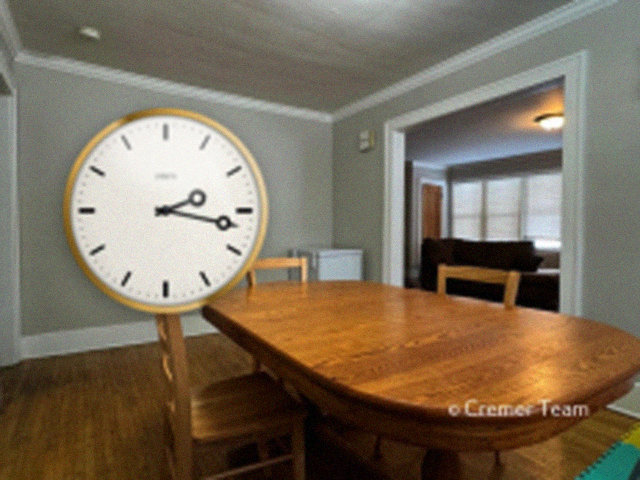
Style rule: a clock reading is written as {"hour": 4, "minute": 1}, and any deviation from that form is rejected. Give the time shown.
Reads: {"hour": 2, "minute": 17}
